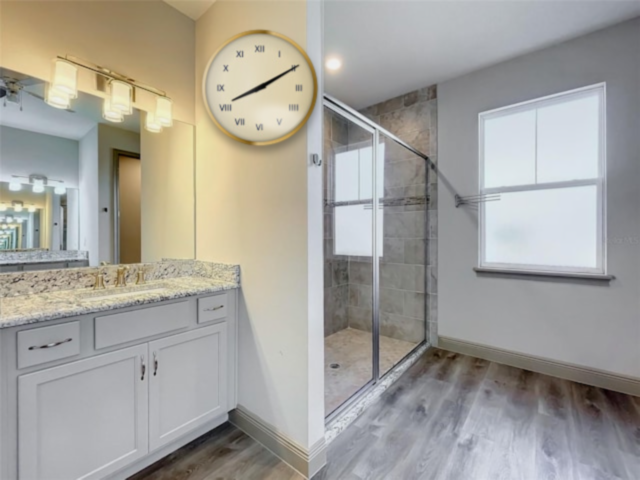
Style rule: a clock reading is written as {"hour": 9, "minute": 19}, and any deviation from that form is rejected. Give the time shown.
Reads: {"hour": 8, "minute": 10}
